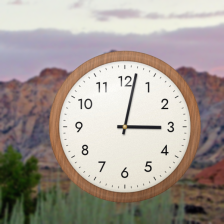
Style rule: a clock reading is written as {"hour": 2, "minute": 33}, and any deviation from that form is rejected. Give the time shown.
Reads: {"hour": 3, "minute": 2}
